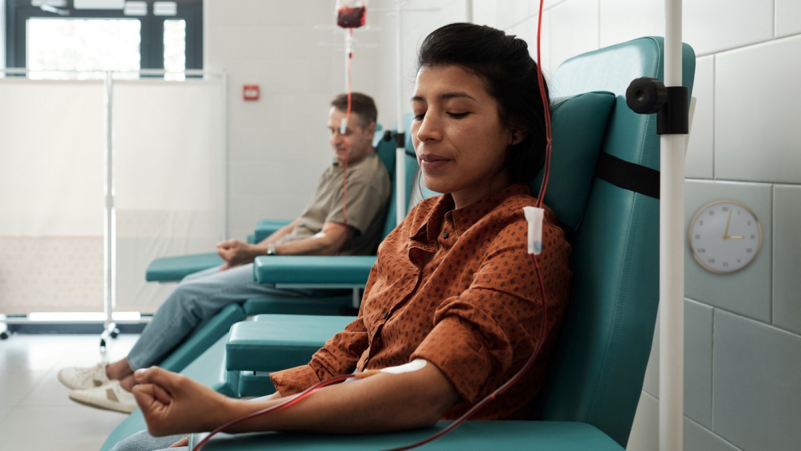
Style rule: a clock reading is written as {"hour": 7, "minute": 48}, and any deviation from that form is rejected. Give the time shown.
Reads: {"hour": 3, "minute": 2}
